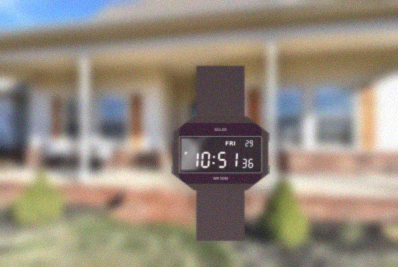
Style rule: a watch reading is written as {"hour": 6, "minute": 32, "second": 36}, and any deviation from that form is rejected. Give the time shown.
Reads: {"hour": 10, "minute": 51, "second": 36}
